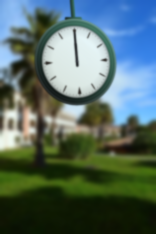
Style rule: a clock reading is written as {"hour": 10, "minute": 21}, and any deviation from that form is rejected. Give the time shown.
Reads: {"hour": 12, "minute": 0}
